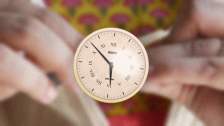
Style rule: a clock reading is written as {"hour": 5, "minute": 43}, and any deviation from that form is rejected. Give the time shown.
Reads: {"hour": 5, "minute": 52}
